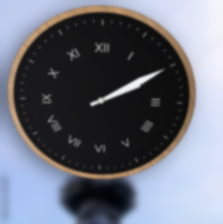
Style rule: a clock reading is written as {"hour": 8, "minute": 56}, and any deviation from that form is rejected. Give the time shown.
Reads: {"hour": 2, "minute": 10}
